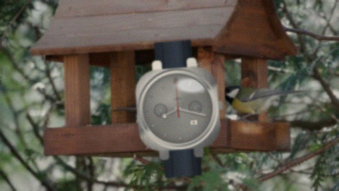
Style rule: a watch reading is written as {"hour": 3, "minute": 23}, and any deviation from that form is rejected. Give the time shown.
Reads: {"hour": 8, "minute": 18}
